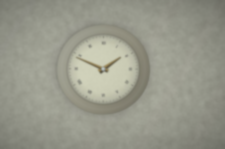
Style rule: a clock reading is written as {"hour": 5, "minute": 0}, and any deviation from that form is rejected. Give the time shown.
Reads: {"hour": 1, "minute": 49}
